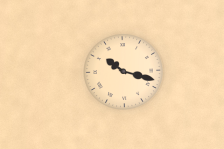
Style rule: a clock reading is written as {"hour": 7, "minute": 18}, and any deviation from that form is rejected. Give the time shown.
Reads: {"hour": 10, "minute": 18}
